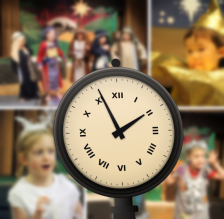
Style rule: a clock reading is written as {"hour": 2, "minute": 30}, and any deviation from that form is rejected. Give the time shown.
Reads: {"hour": 1, "minute": 56}
